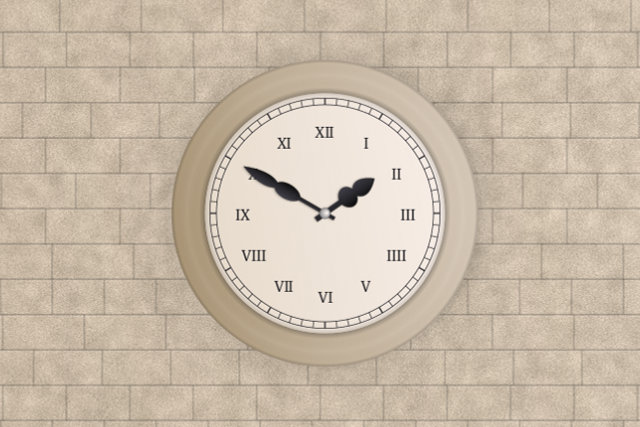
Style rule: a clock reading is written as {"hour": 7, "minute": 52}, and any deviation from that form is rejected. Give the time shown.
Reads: {"hour": 1, "minute": 50}
